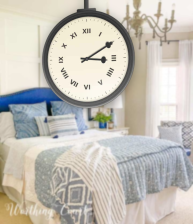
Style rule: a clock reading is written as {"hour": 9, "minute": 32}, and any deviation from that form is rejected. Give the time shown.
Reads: {"hour": 3, "minute": 10}
